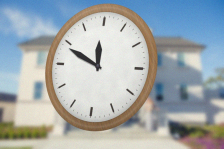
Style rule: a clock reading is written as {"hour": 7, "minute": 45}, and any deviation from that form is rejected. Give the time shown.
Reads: {"hour": 11, "minute": 49}
